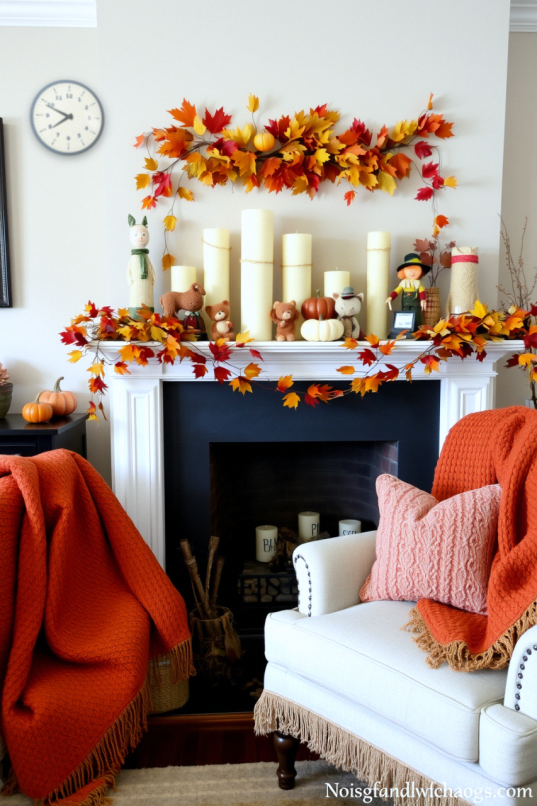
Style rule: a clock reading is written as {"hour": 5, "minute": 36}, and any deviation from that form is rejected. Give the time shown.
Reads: {"hour": 7, "minute": 49}
